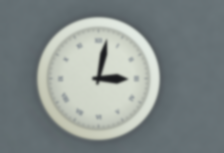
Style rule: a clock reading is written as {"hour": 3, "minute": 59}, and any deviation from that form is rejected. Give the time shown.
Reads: {"hour": 3, "minute": 2}
